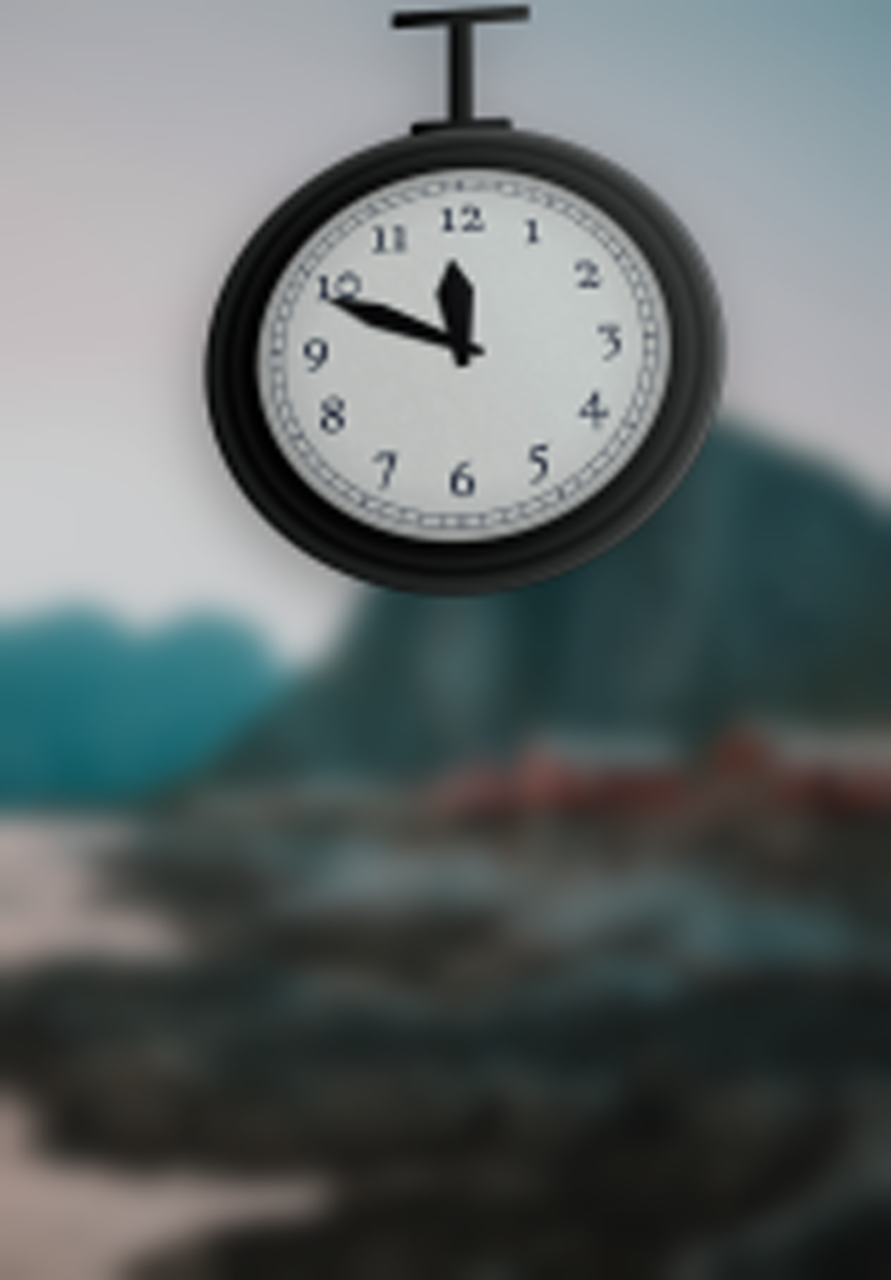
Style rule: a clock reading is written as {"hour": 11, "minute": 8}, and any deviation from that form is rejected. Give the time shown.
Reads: {"hour": 11, "minute": 49}
